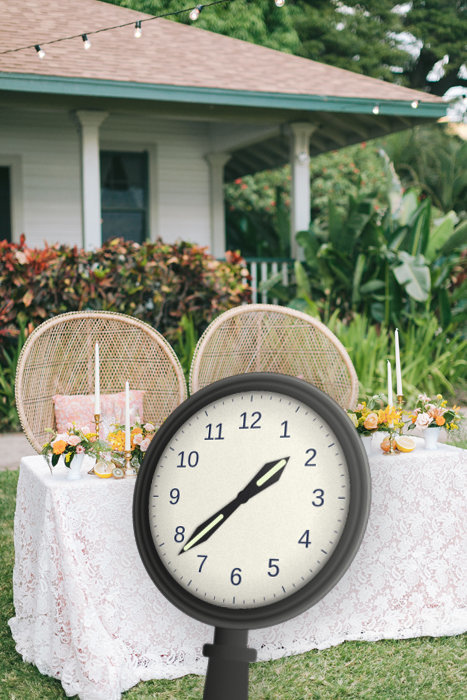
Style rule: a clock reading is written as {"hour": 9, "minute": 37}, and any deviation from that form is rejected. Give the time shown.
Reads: {"hour": 1, "minute": 38}
